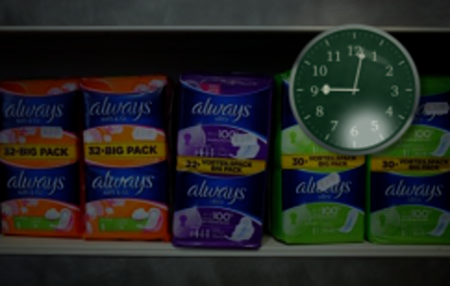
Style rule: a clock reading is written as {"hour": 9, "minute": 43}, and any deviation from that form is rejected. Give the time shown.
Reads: {"hour": 9, "minute": 2}
